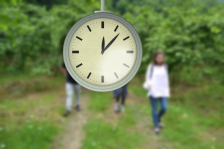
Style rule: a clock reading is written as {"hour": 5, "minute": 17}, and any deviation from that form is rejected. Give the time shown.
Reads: {"hour": 12, "minute": 7}
